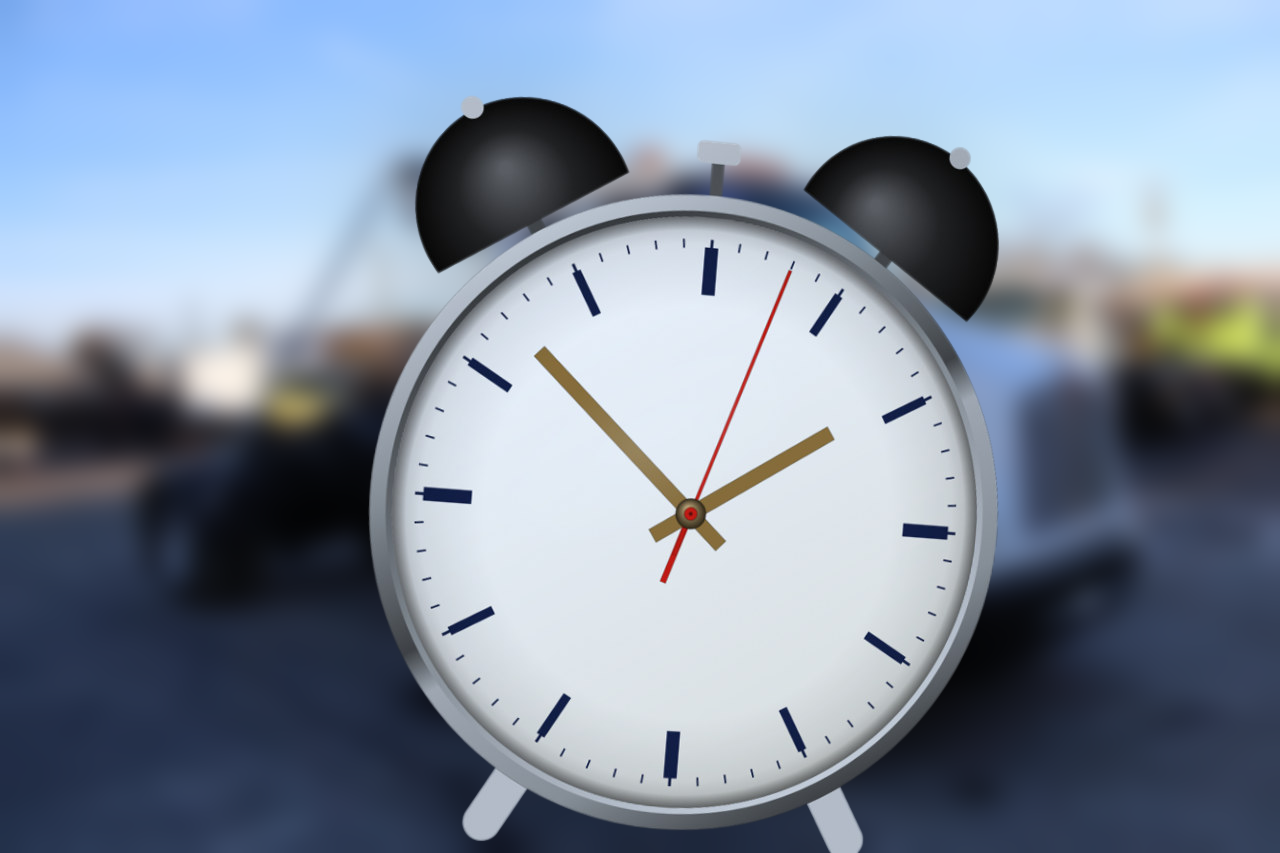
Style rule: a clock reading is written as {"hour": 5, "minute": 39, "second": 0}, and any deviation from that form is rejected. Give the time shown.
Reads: {"hour": 1, "minute": 52, "second": 3}
